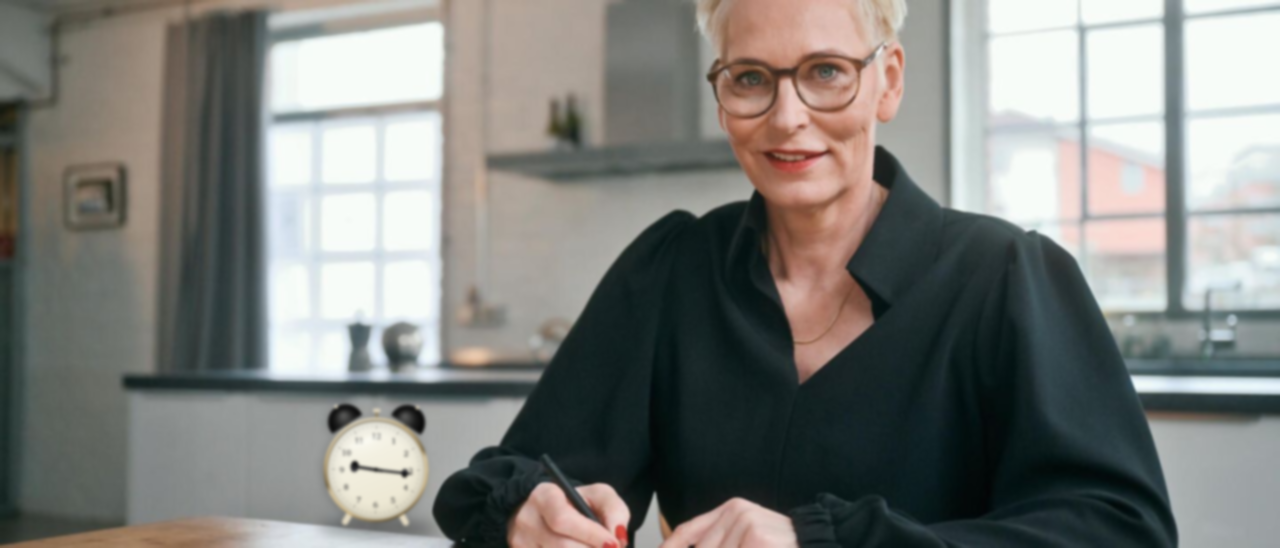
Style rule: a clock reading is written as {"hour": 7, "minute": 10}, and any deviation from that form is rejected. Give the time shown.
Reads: {"hour": 9, "minute": 16}
